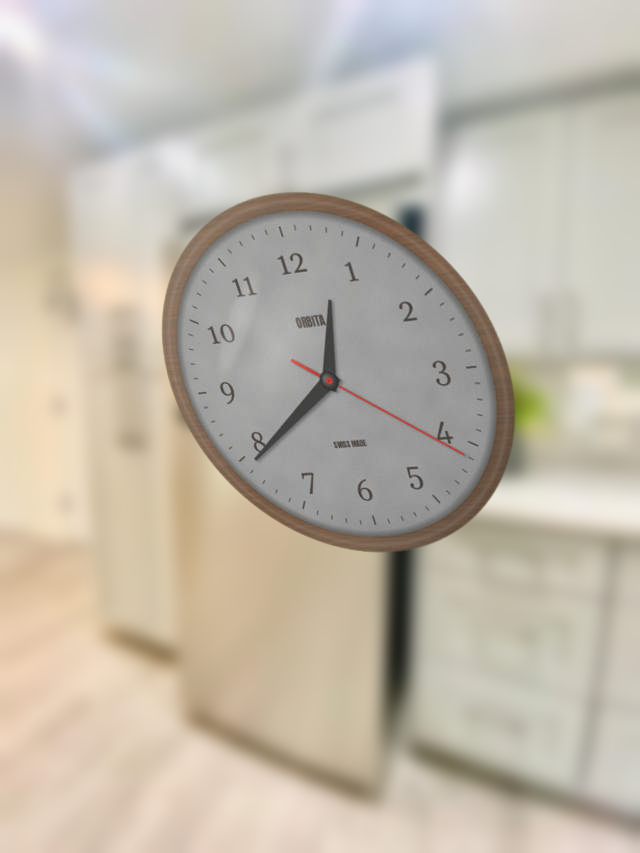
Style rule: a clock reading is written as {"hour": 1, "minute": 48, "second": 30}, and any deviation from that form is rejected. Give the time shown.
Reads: {"hour": 12, "minute": 39, "second": 21}
